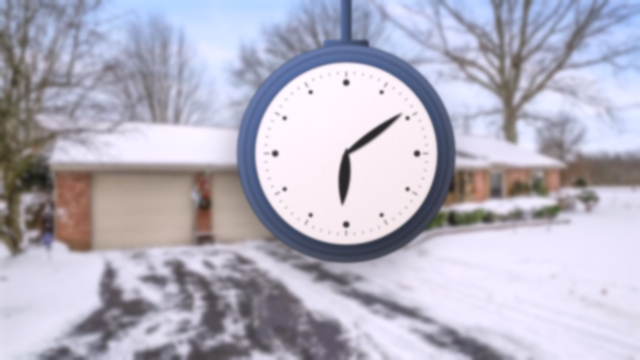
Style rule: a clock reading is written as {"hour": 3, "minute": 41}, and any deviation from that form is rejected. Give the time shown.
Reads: {"hour": 6, "minute": 9}
